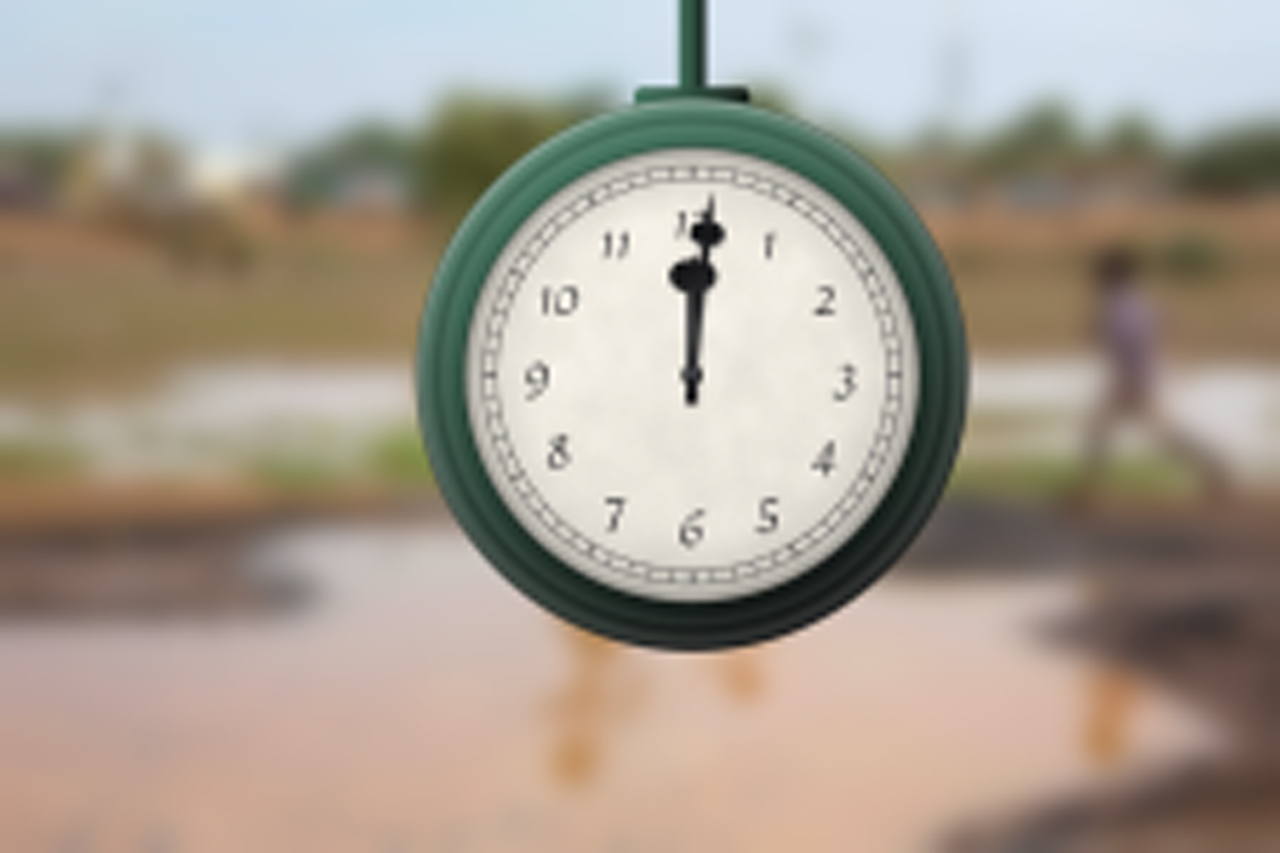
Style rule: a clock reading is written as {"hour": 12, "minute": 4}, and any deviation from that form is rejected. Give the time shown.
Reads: {"hour": 12, "minute": 1}
